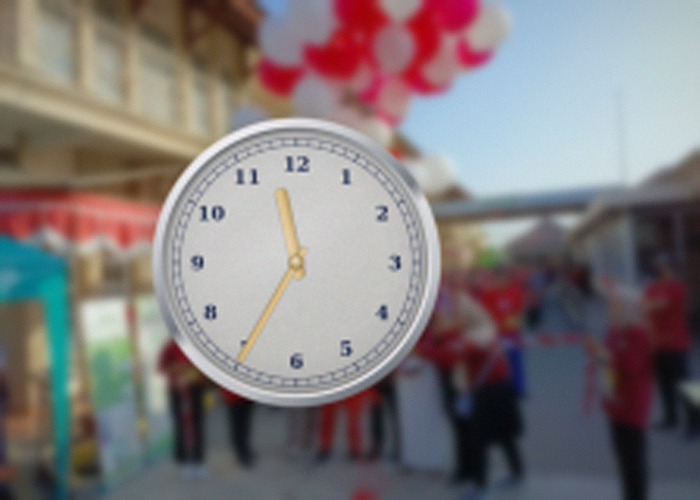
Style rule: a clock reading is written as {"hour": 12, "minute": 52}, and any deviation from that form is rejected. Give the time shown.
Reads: {"hour": 11, "minute": 35}
